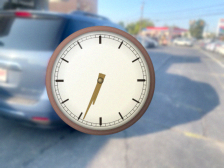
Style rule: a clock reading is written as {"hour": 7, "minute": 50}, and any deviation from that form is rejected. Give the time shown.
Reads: {"hour": 6, "minute": 34}
